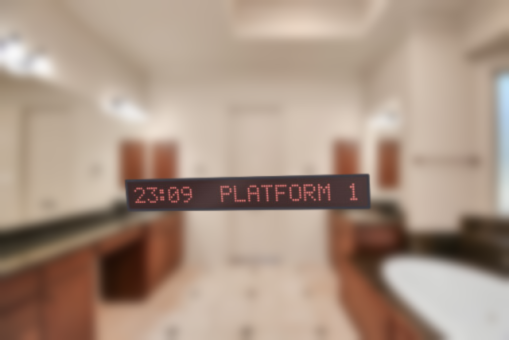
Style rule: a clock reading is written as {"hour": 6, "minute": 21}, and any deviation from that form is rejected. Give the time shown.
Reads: {"hour": 23, "minute": 9}
